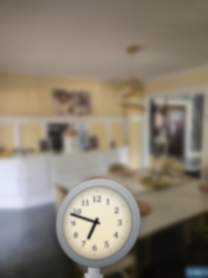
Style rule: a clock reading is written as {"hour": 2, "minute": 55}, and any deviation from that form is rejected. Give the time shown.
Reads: {"hour": 6, "minute": 48}
